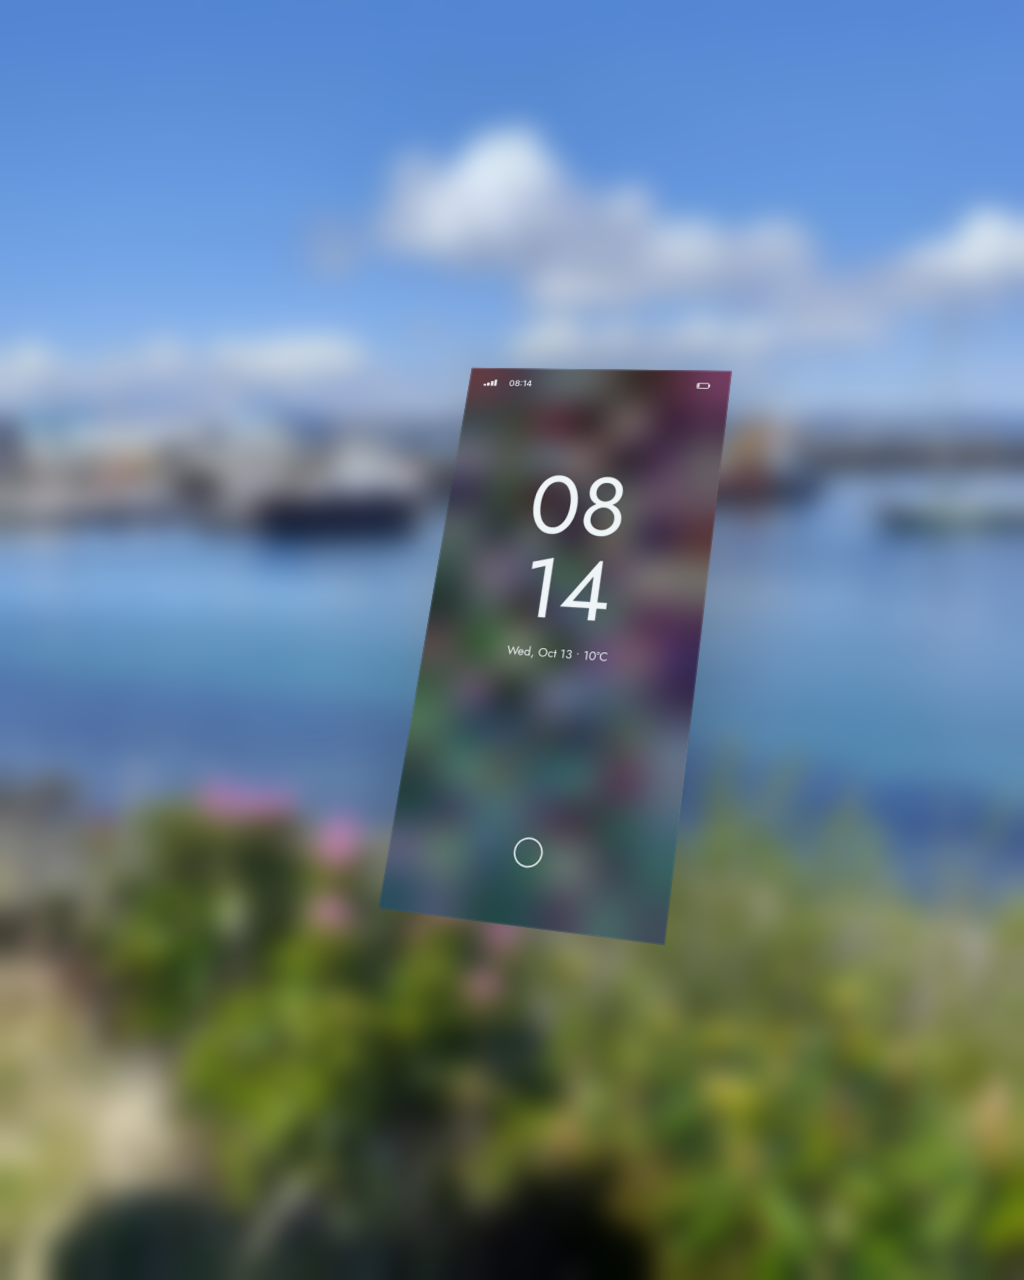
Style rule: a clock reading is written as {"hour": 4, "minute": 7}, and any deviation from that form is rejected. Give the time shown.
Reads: {"hour": 8, "minute": 14}
